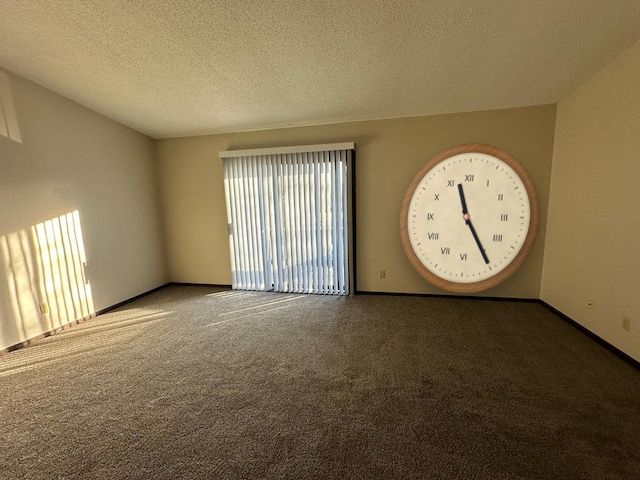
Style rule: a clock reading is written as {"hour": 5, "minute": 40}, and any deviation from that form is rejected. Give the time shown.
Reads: {"hour": 11, "minute": 25}
